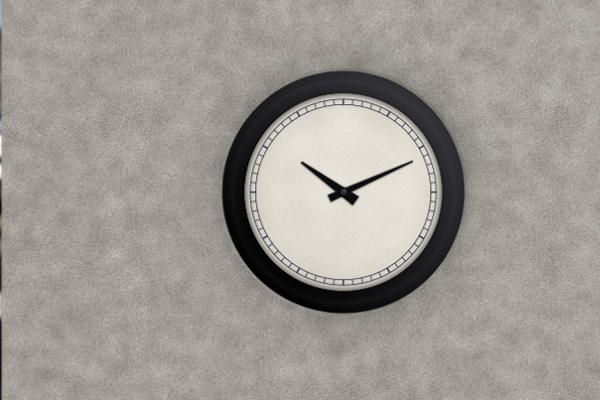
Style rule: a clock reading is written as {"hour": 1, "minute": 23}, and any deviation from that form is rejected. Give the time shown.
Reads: {"hour": 10, "minute": 11}
